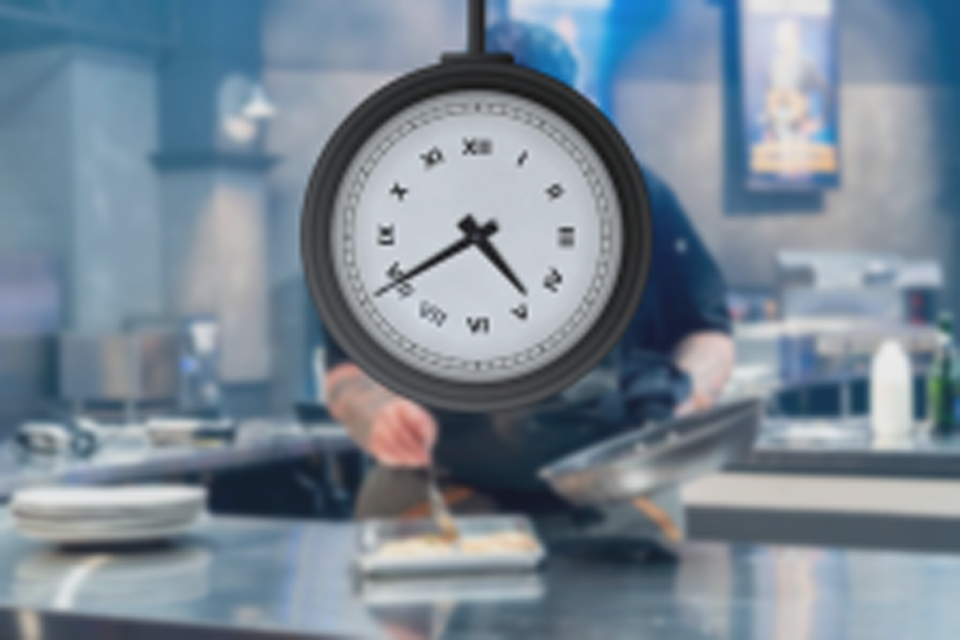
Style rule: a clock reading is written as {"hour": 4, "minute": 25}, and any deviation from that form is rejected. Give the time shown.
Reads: {"hour": 4, "minute": 40}
